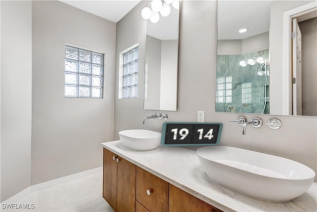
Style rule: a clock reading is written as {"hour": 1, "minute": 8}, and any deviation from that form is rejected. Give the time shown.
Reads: {"hour": 19, "minute": 14}
